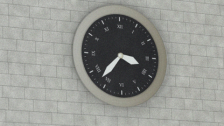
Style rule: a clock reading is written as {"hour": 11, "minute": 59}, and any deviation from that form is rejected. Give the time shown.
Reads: {"hour": 3, "minute": 37}
